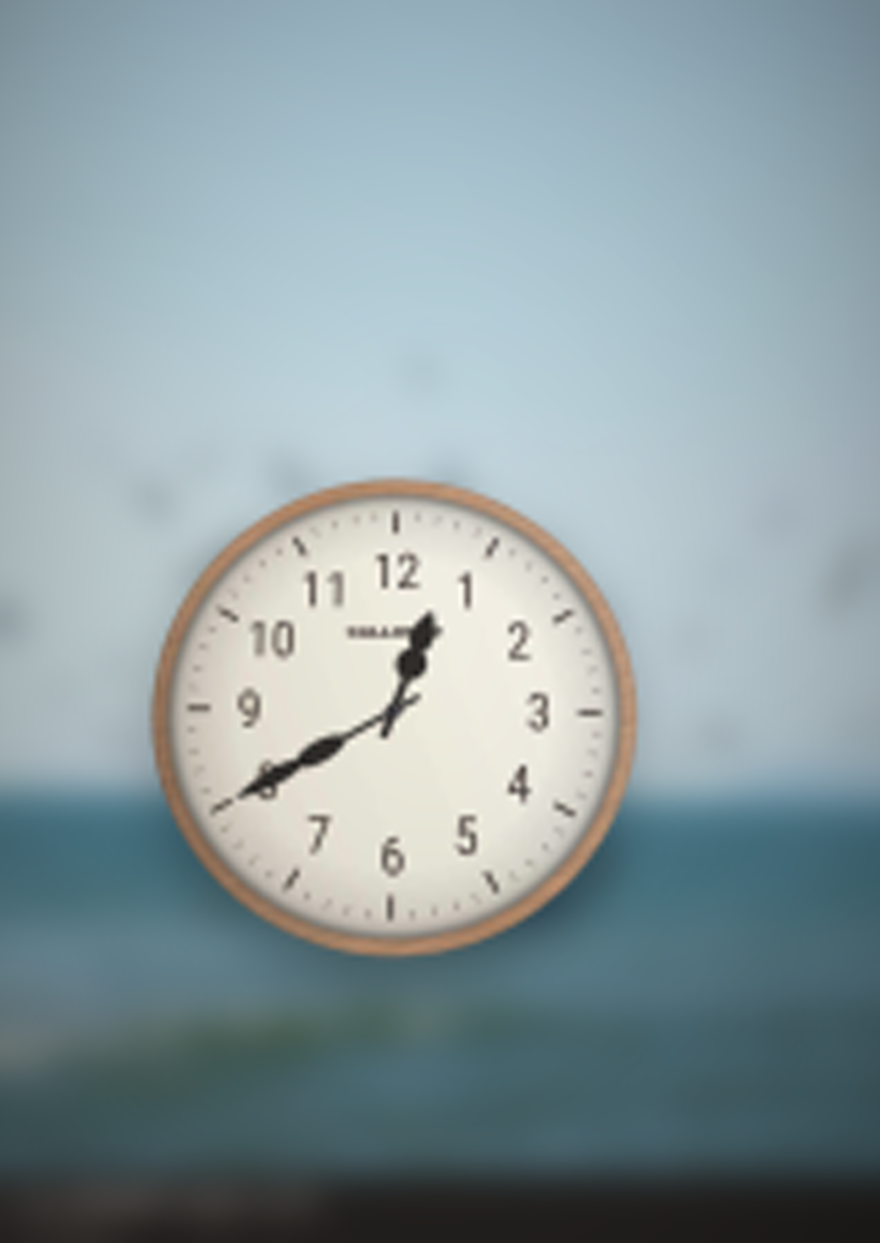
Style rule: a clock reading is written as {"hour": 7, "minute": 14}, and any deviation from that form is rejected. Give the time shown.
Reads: {"hour": 12, "minute": 40}
